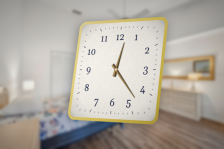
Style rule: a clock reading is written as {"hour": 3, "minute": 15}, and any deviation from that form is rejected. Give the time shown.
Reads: {"hour": 12, "minute": 23}
